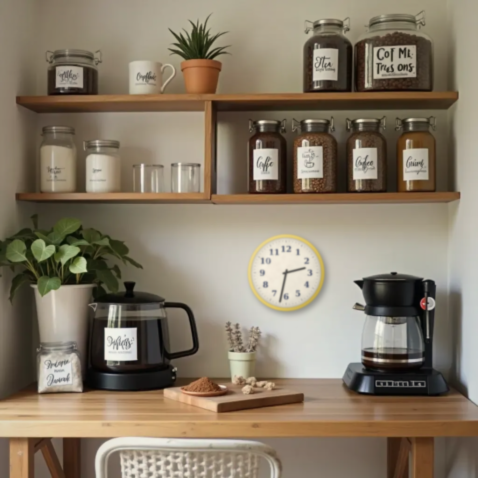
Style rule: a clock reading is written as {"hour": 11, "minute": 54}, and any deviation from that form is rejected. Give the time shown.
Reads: {"hour": 2, "minute": 32}
